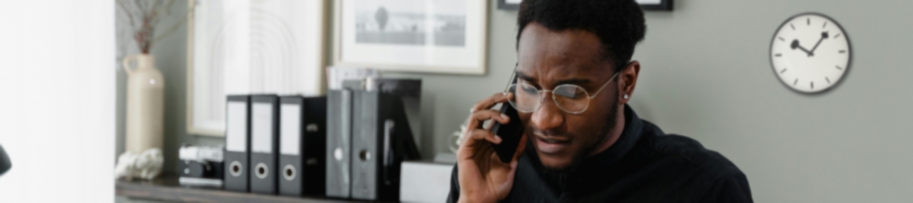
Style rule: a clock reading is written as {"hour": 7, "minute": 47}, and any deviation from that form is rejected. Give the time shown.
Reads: {"hour": 10, "minute": 7}
